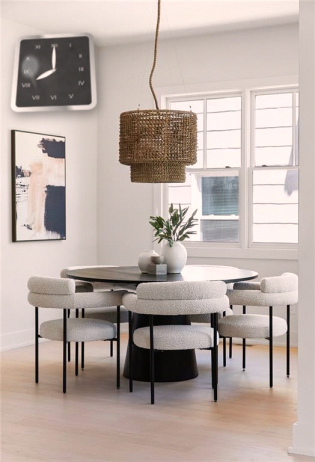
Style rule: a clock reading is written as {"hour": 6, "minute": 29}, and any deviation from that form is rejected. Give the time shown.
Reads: {"hour": 8, "minute": 0}
